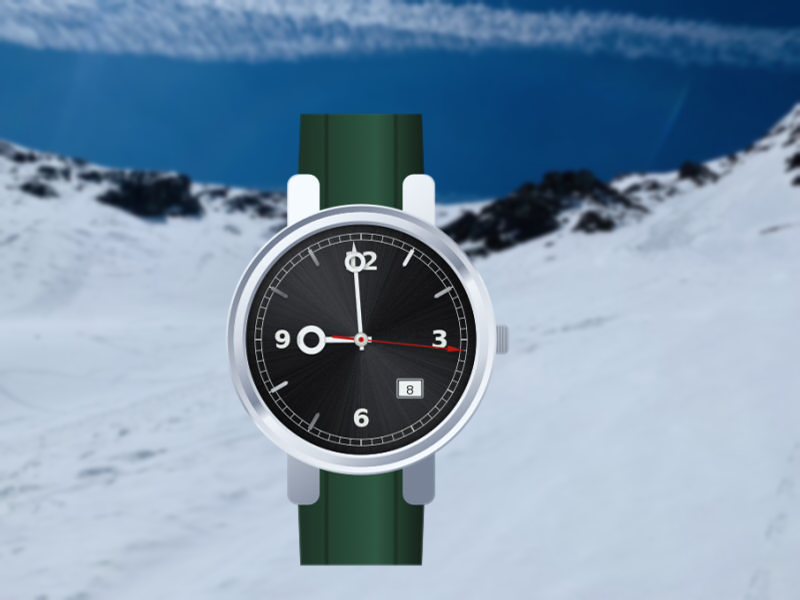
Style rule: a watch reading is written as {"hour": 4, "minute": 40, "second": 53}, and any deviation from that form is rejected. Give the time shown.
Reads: {"hour": 8, "minute": 59, "second": 16}
